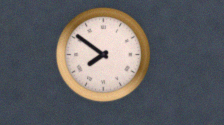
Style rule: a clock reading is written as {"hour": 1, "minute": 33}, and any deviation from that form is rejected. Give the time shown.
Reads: {"hour": 7, "minute": 51}
